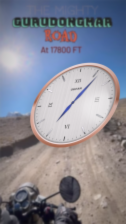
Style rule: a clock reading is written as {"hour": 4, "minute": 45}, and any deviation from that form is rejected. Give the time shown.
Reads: {"hour": 7, "minute": 6}
